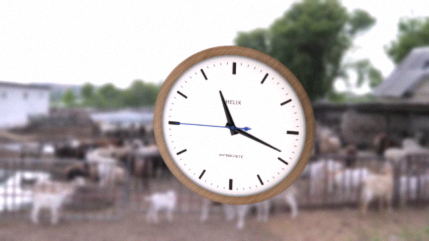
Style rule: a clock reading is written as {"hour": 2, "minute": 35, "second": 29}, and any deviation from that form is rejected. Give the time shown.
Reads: {"hour": 11, "minute": 18, "second": 45}
